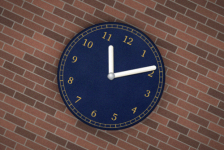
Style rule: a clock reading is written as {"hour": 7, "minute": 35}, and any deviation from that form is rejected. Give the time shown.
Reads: {"hour": 11, "minute": 9}
